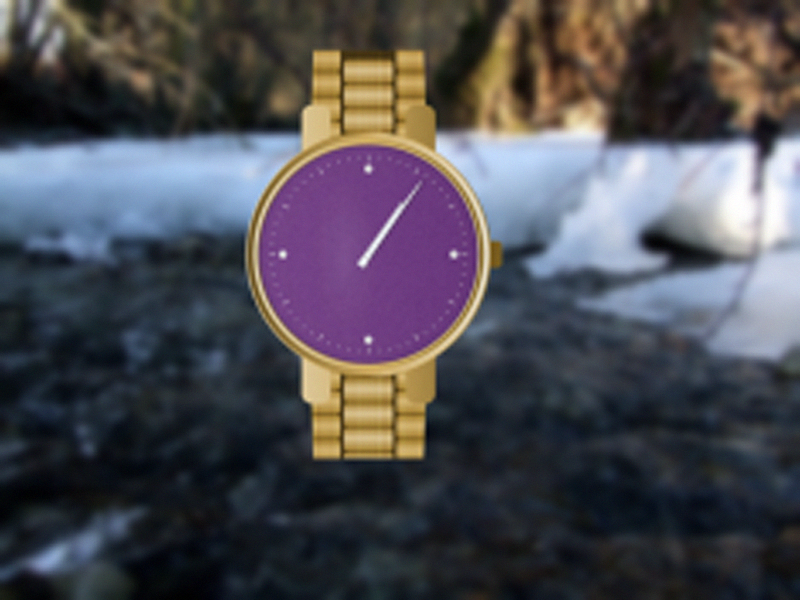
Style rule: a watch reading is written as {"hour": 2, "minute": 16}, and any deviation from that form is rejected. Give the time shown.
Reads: {"hour": 1, "minute": 6}
